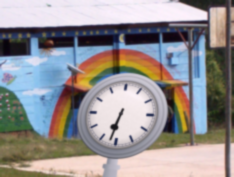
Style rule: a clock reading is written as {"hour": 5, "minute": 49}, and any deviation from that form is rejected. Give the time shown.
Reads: {"hour": 6, "minute": 32}
